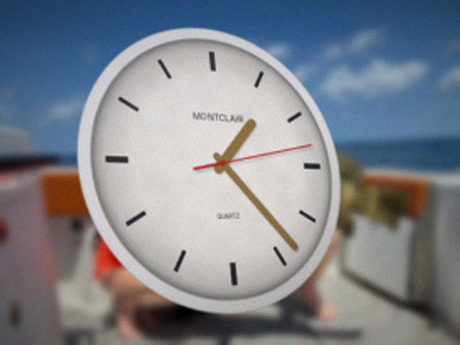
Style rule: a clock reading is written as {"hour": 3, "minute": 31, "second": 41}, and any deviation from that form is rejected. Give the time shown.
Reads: {"hour": 1, "minute": 23, "second": 13}
